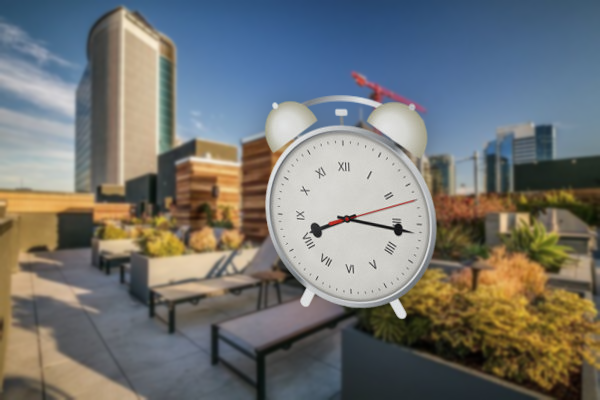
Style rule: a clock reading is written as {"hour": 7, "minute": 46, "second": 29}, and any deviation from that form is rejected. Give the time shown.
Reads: {"hour": 8, "minute": 16, "second": 12}
